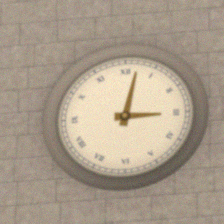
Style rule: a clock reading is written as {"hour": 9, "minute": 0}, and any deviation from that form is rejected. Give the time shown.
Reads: {"hour": 3, "minute": 2}
